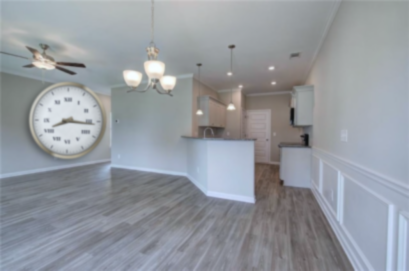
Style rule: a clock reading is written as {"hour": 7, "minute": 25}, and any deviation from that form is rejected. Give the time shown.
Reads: {"hour": 8, "minute": 16}
